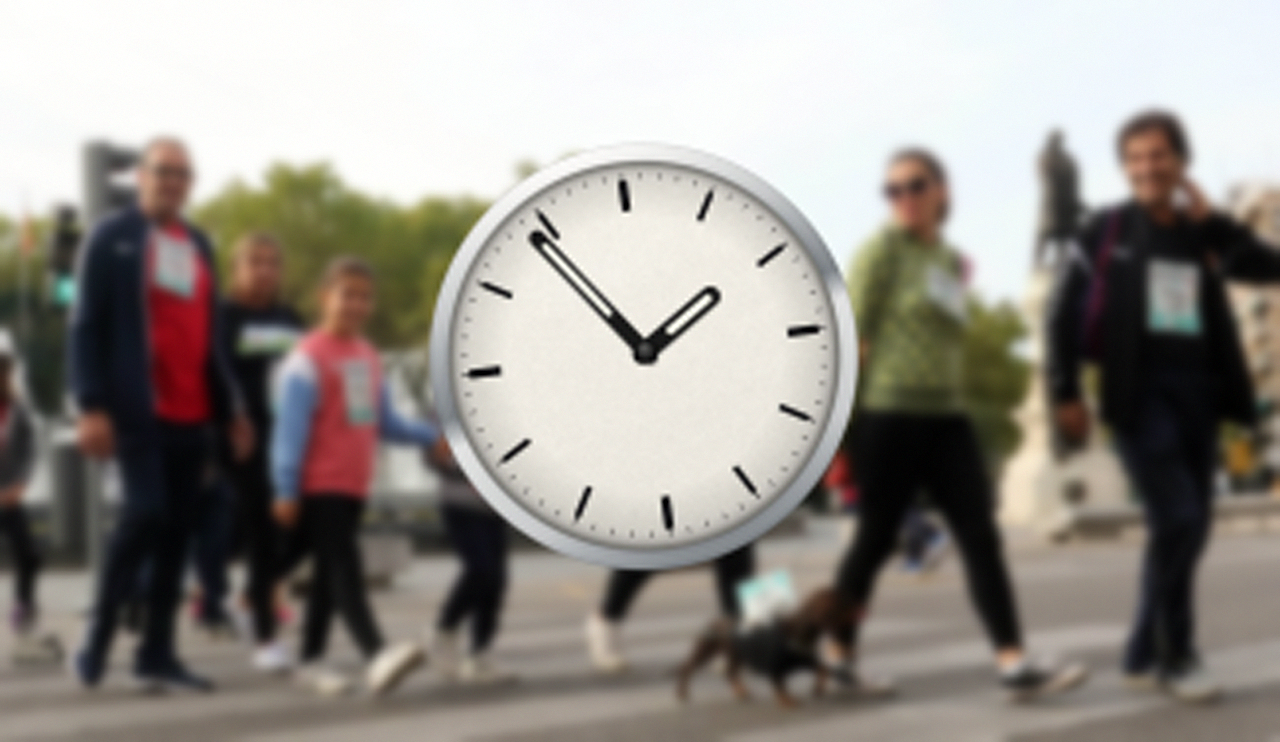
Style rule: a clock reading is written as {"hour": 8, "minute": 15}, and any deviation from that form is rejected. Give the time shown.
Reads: {"hour": 1, "minute": 54}
